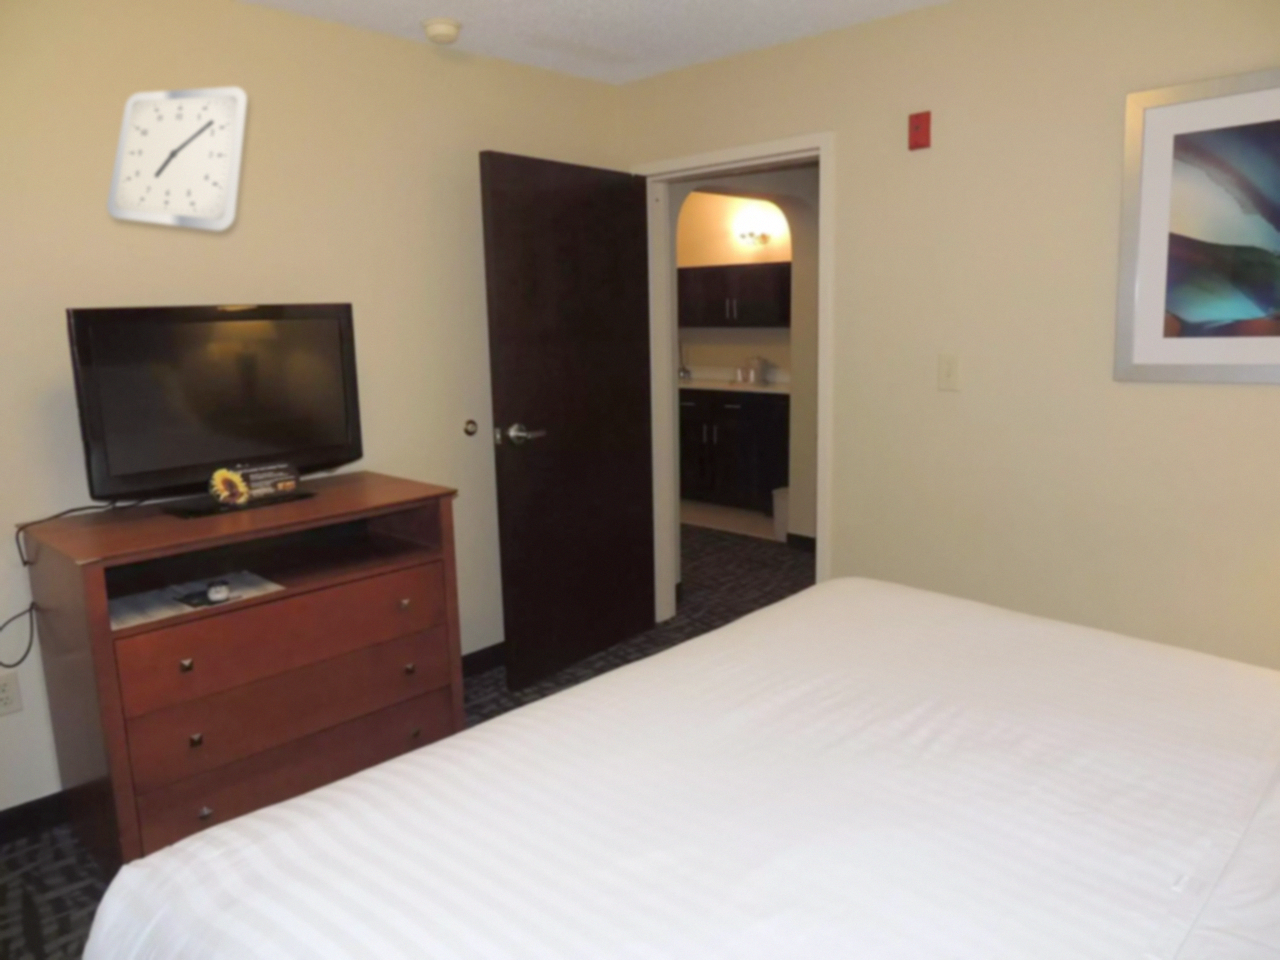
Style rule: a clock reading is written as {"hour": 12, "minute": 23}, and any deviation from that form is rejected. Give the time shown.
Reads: {"hour": 7, "minute": 8}
